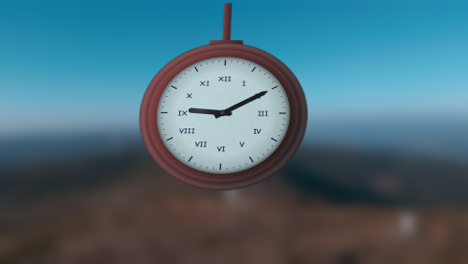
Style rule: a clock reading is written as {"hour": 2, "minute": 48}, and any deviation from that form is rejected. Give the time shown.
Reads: {"hour": 9, "minute": 10}
